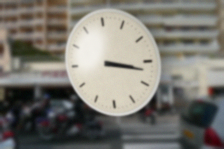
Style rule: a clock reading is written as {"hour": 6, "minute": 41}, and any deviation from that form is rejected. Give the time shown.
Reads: {"hour": 3, "minute": 17}
